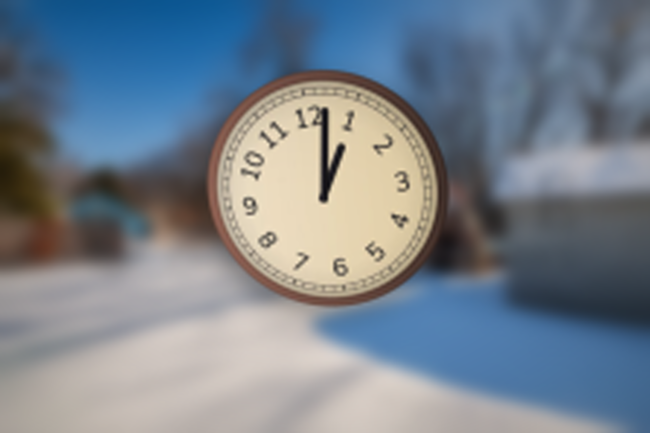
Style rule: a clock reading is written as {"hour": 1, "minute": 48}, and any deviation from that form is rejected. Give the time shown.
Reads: {"hour": 1, "minute": 2}
